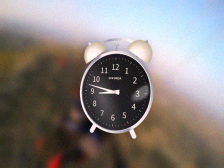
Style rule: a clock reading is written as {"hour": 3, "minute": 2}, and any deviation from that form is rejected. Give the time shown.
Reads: {"hour": 8, "minute": 47}
